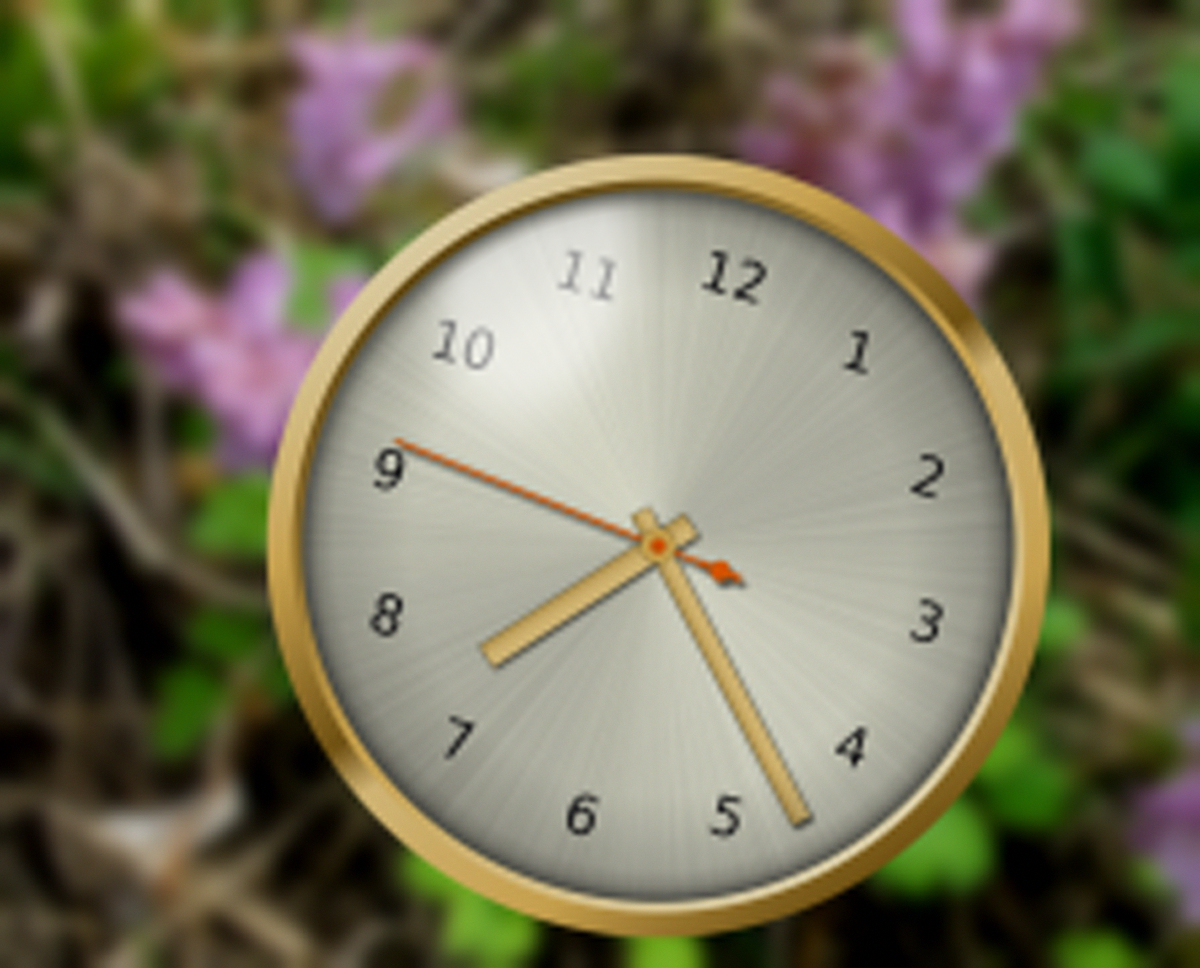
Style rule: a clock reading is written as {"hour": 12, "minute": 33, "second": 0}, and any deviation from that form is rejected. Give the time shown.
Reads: {"hour": 7, "minute": 22, "second": 46}
